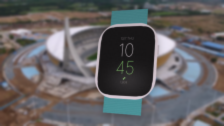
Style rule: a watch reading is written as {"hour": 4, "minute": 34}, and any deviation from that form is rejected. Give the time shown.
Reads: {"hour": 10, "minute": 45}
